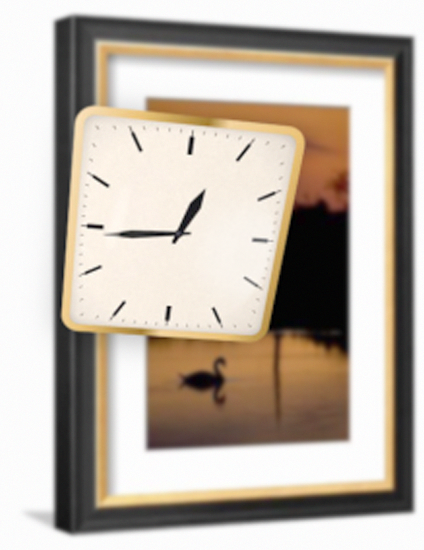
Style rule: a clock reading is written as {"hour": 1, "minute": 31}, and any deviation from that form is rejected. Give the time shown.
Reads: {"hour": 12, "minute": 44}
